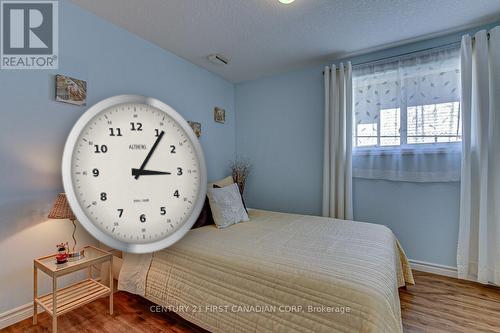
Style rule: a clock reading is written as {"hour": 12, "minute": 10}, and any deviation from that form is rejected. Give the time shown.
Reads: {"hour": 3, "minute": 6}
